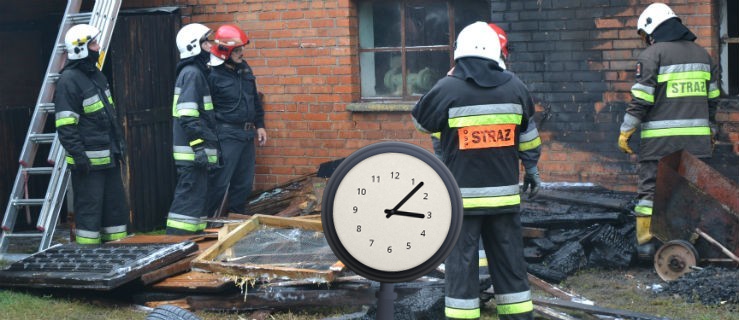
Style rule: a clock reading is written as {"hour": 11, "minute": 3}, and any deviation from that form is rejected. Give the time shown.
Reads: {"hour": 3, "minute": 7}
